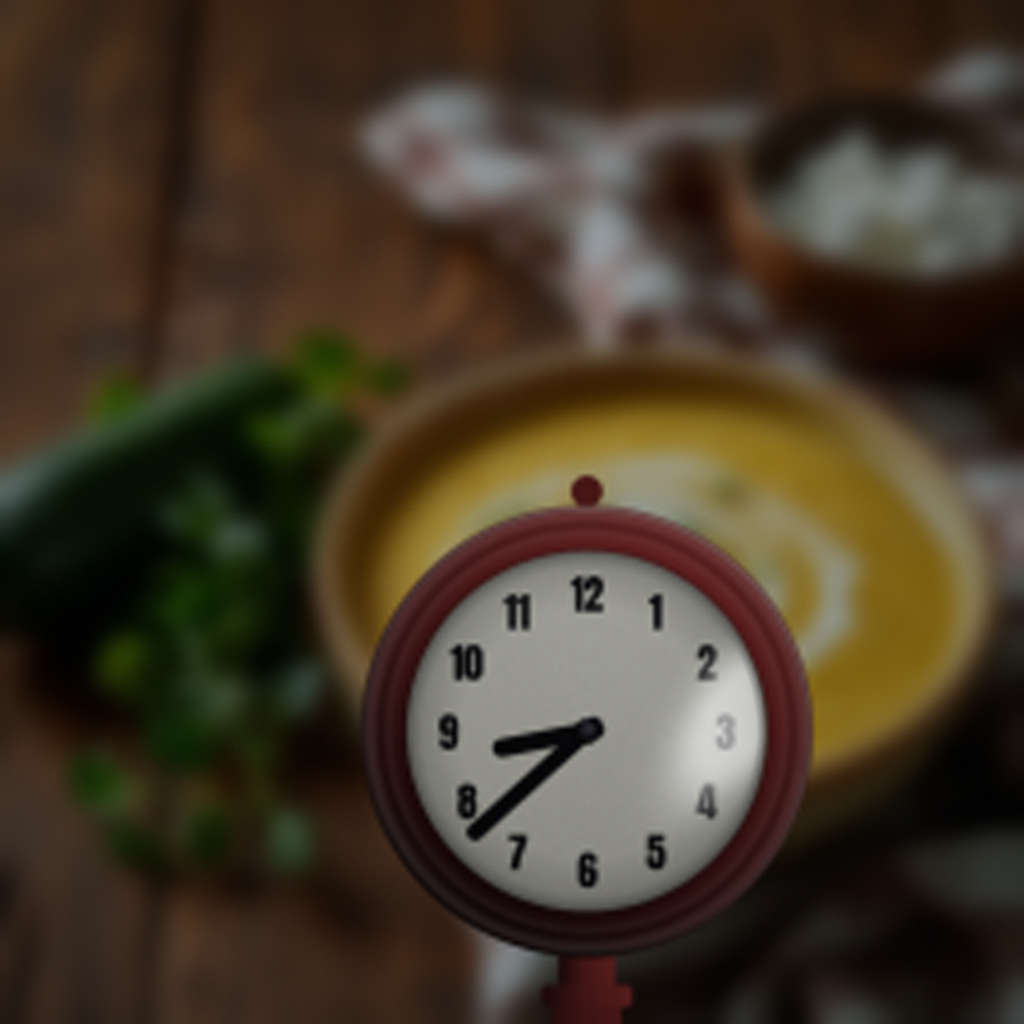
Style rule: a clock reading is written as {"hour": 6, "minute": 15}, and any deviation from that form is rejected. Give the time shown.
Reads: {"hour": 8, "minute": 38}
